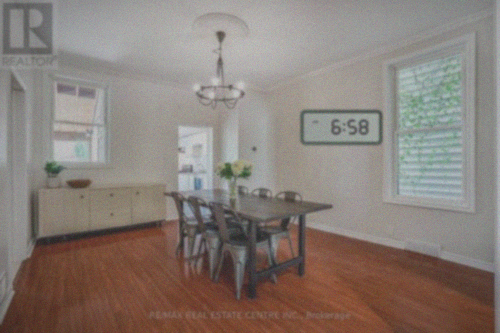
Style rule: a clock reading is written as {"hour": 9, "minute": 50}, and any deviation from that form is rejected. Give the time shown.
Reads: {"hour": 6, "minute": 58}
